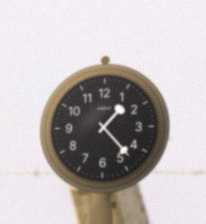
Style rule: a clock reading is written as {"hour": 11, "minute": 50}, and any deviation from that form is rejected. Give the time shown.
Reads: {"hour": 1, "minute": 23}
